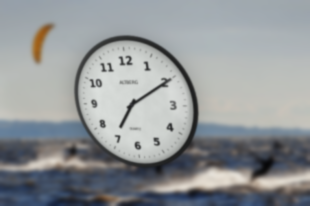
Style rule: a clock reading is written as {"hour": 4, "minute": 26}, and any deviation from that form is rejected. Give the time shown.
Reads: {"hour": 7, "minute": 10}
